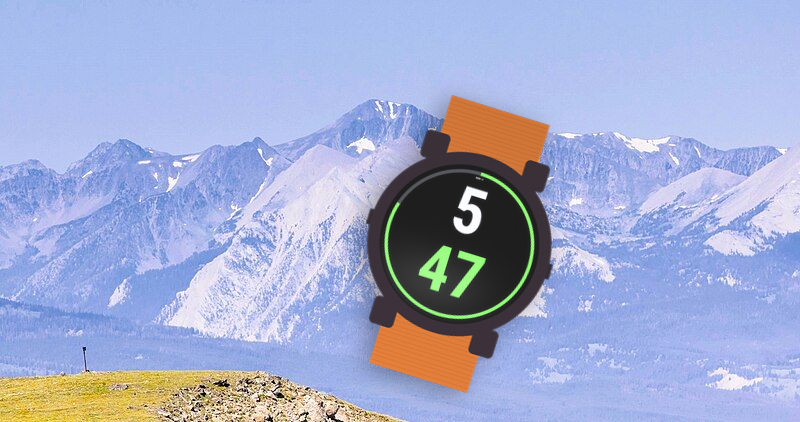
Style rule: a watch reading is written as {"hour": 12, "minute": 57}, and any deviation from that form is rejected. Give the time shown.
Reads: {"hour": 5, "minute": 47}
